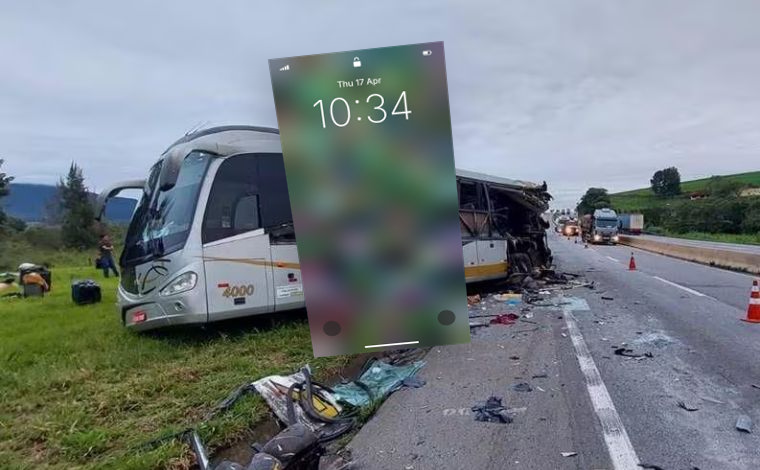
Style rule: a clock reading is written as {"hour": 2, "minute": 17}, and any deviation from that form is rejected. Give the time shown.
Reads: {"hour": 10, "minute": 34}
